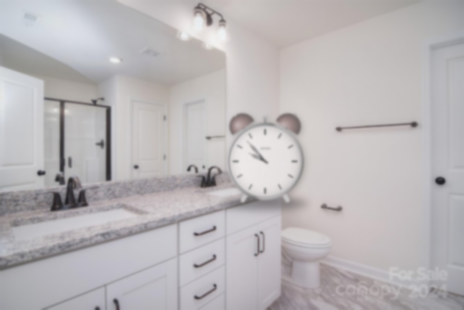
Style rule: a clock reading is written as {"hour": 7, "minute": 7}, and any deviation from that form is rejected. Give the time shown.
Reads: {"hour": 9, "minute": 53}
